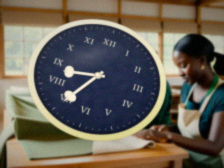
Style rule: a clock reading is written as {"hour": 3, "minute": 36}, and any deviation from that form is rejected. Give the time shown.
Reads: {"hour": 8, "minute": 35}
